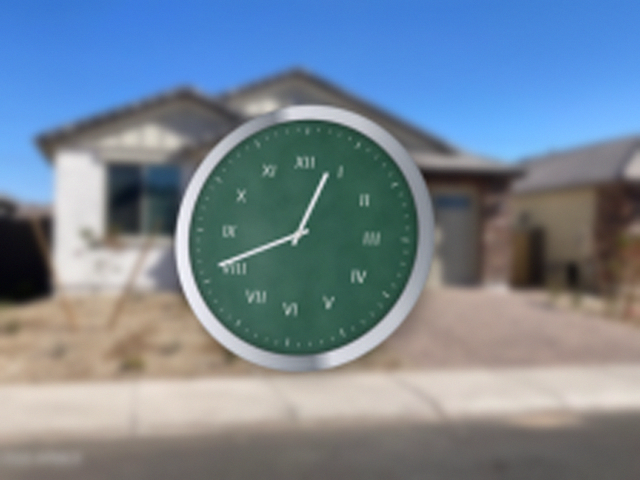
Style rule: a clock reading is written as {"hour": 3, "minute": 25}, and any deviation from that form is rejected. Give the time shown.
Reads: {"hour": 12, "minute": 41}
